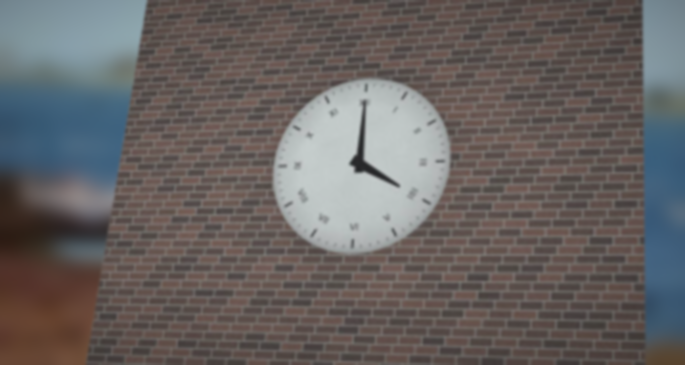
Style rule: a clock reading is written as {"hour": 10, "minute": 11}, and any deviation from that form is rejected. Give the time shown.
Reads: {"hour": 4, "minute": 0}
